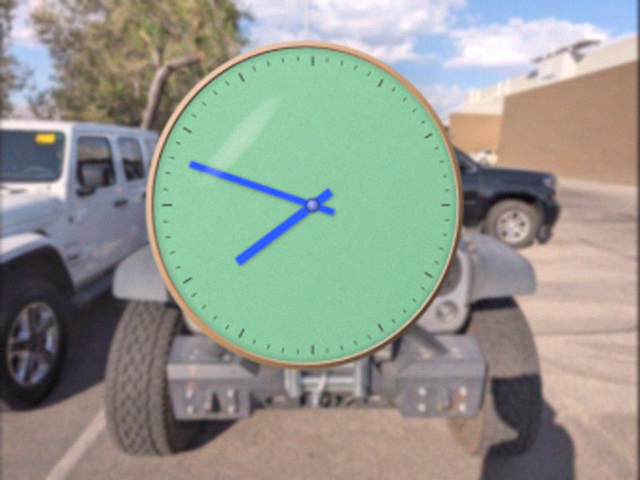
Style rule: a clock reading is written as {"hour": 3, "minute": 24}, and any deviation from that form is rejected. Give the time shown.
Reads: {"hour": 7, "minute": 48}
